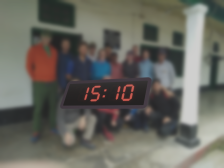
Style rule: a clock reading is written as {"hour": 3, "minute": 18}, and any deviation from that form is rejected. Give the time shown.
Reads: {"hour": 15, "minute": 10}
